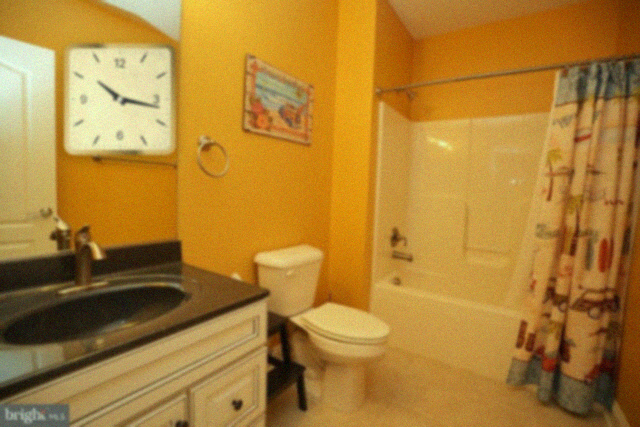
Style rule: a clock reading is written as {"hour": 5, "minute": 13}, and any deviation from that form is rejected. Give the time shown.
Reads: {"hour": 10, "minute": 17}
